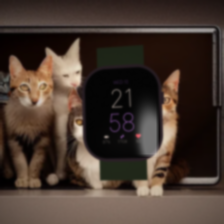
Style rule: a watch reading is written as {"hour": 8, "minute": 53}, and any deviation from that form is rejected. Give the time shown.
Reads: {"hour": 21, "minute": 58}
